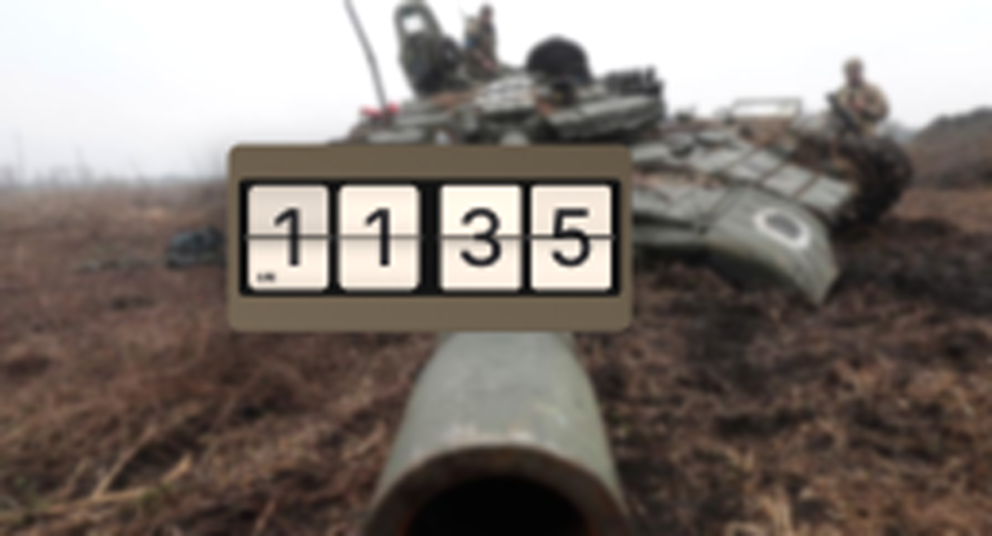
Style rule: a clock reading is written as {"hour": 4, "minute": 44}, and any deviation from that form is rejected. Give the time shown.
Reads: {"hour": 11, "minute": 35}
